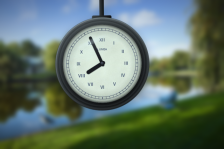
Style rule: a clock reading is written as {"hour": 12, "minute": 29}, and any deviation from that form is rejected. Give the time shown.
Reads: {"hour": 7, "minute": 56}
